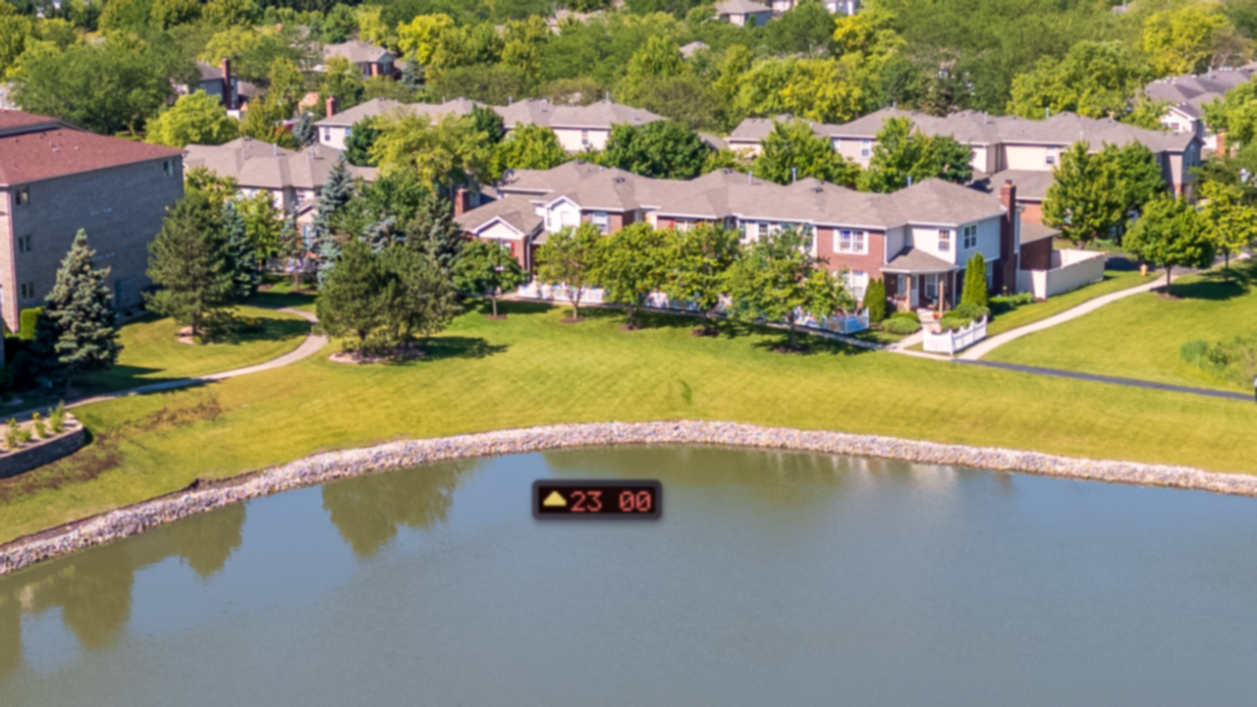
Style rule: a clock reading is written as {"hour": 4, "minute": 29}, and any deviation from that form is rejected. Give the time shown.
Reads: {"hour": 23, "minute": 0}
